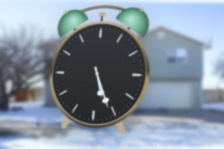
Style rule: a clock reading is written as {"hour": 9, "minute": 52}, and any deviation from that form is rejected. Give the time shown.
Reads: {"hour": 5, "minute": 26}
